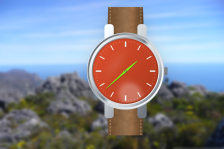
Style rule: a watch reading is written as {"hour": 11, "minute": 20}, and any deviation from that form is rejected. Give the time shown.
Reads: {"hour": 1, "minute": 38}
